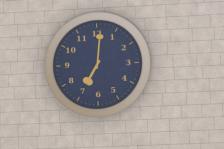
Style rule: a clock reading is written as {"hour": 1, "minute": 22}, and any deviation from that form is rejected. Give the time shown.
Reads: {"hour": 7, "minute": 1}
